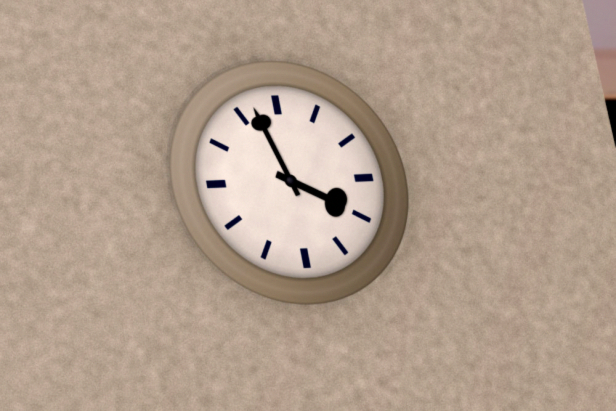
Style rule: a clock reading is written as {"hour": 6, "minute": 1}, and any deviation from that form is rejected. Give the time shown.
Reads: {"hour": 3, "minute": 57}
